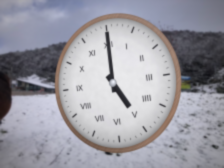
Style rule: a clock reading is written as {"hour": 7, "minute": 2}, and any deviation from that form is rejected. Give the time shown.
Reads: {"hour": 5, "minute": 0}
